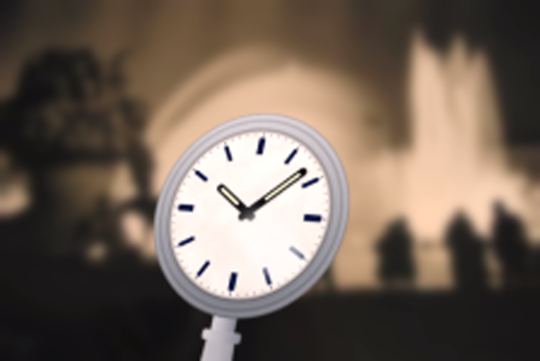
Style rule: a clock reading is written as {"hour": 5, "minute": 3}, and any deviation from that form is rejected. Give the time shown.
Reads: {"hour": 10, "minute": 8}
